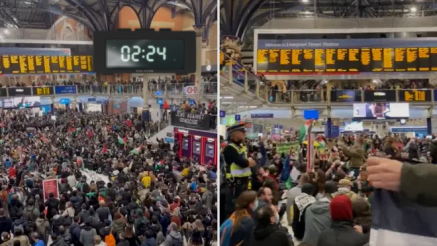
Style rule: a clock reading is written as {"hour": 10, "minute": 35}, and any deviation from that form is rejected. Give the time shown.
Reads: {"hour": 2, "minute": 24}
